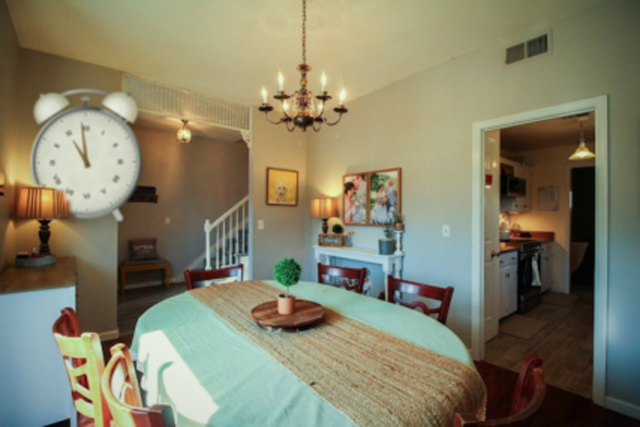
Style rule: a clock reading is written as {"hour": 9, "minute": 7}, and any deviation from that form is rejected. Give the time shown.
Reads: {"hour": 10, "minute": 59}
